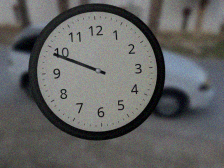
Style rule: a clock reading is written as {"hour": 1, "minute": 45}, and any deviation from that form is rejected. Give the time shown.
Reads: {"hour": 9, "minute": 49}
